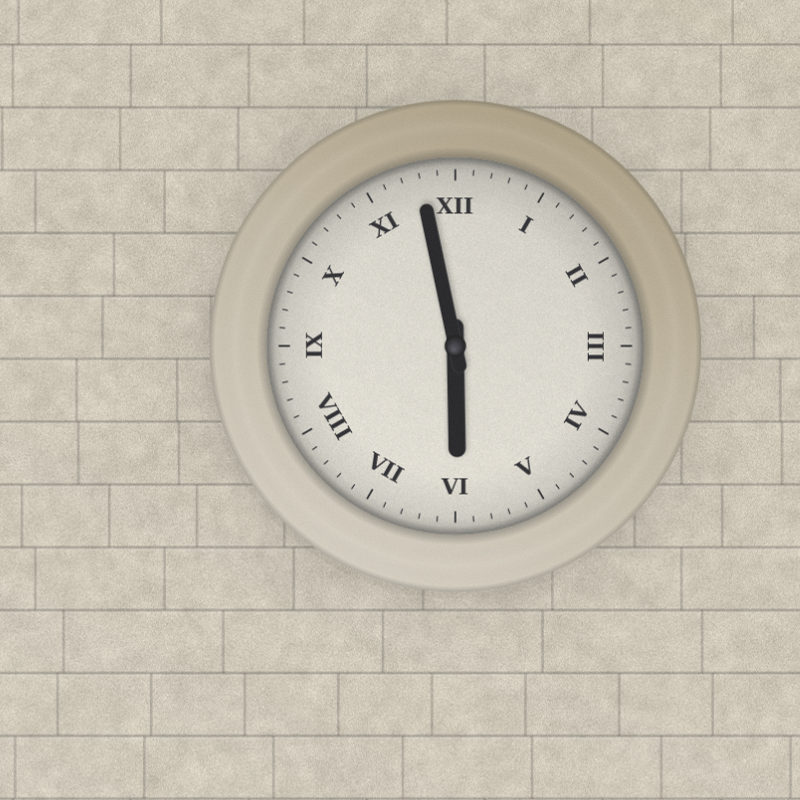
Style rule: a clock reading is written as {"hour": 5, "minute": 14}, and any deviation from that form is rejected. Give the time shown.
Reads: {"hour": 5, "minute": 58}
